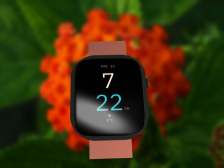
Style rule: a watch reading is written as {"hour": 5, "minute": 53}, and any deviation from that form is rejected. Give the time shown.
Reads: {"hour": 7, "minute": 22}
